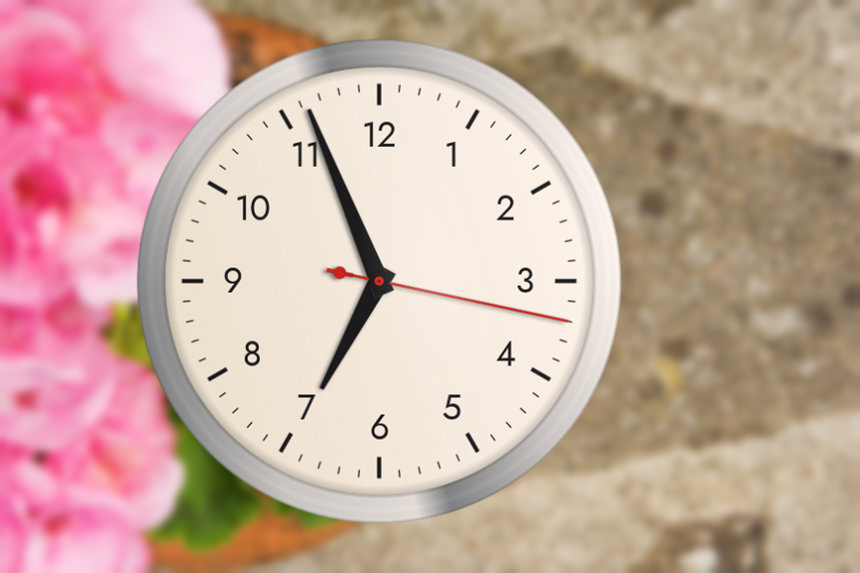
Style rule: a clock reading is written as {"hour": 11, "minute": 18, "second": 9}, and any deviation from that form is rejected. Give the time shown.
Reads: {"hour": 6, "minute": 56, "second": 17}
